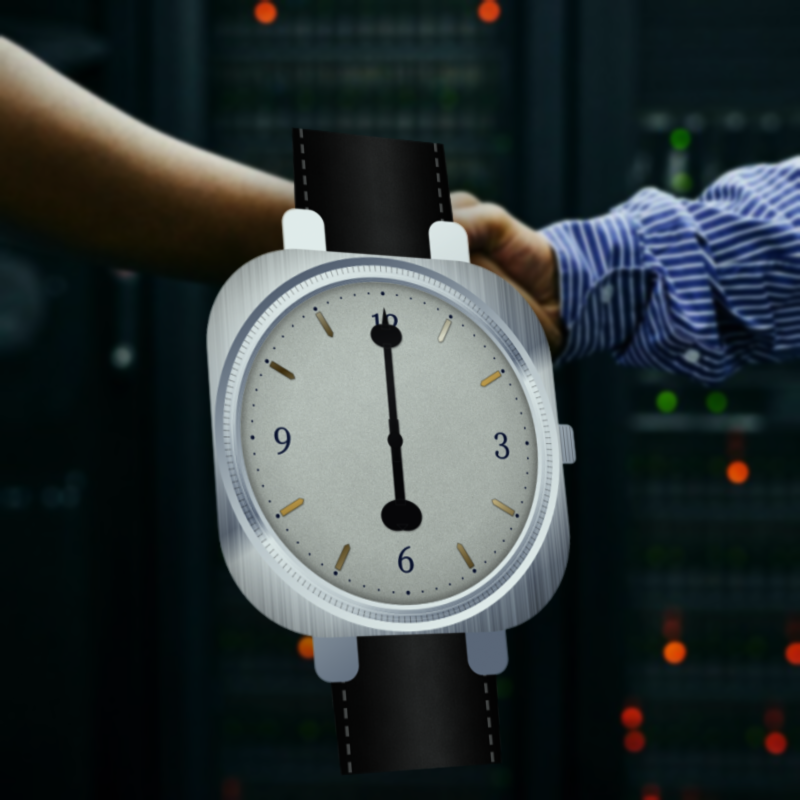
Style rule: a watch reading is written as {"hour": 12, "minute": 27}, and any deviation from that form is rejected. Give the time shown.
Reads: {"hour": 6, "minute": 0}
